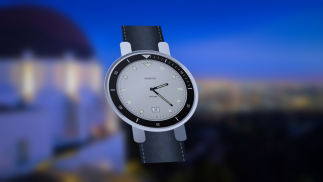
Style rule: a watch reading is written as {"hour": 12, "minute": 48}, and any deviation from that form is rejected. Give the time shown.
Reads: {"hour": 2, "minute": 23}
